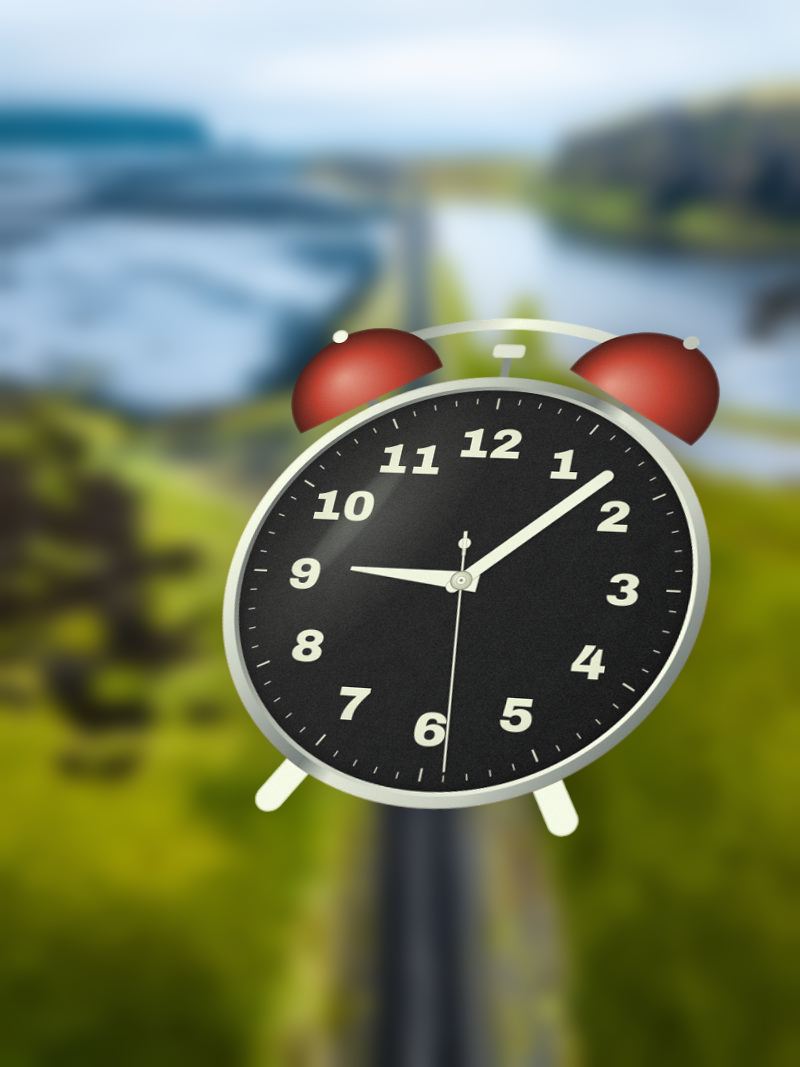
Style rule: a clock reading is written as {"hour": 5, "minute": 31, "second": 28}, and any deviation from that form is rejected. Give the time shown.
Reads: {"hour": 9, "minute": 7, "second": 29}
